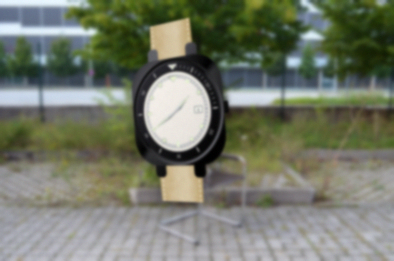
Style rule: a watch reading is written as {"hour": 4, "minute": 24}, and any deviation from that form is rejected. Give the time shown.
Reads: {"hour": 1, "minute": 40}
